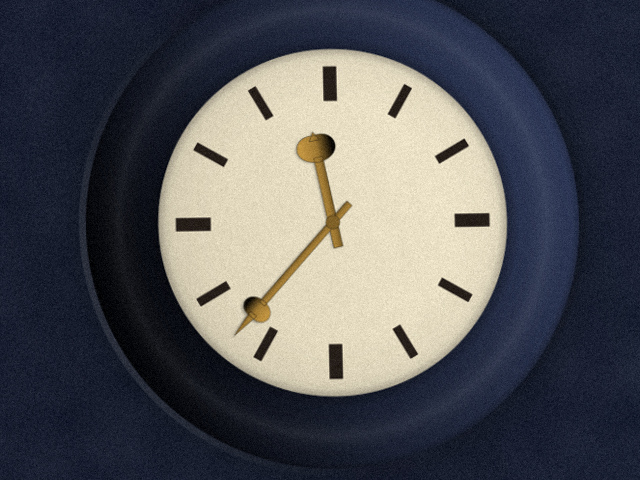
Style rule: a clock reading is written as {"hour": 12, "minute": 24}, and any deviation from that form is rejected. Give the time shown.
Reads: {"hour": 11, "minute": 37}
